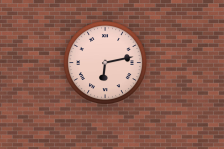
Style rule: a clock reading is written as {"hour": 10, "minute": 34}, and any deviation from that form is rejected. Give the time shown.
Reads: {"hour": 6, "minute": 13}
